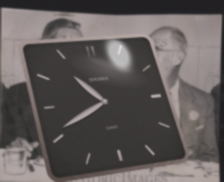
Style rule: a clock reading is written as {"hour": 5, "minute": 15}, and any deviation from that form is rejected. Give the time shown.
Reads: {"hour": 10, "minute": 41}
